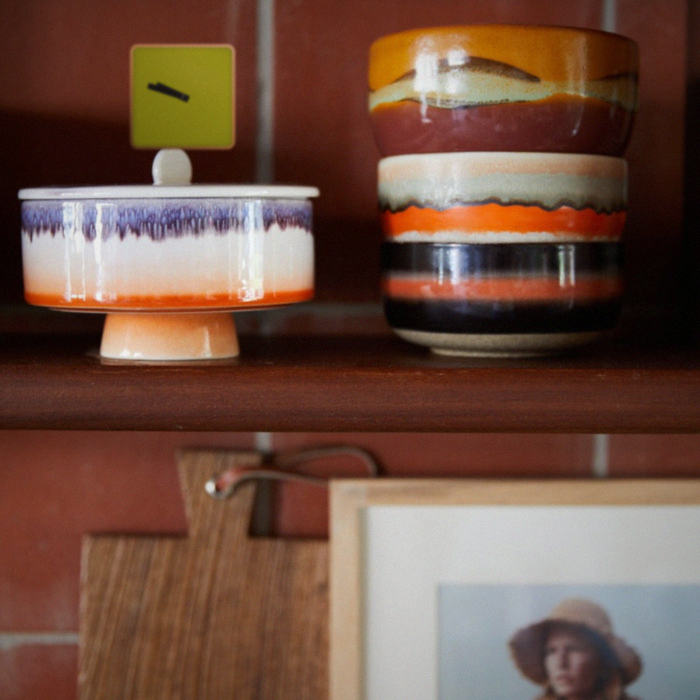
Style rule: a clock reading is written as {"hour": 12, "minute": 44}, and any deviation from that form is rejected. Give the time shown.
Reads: {"hour": 9, "minute": 48}
